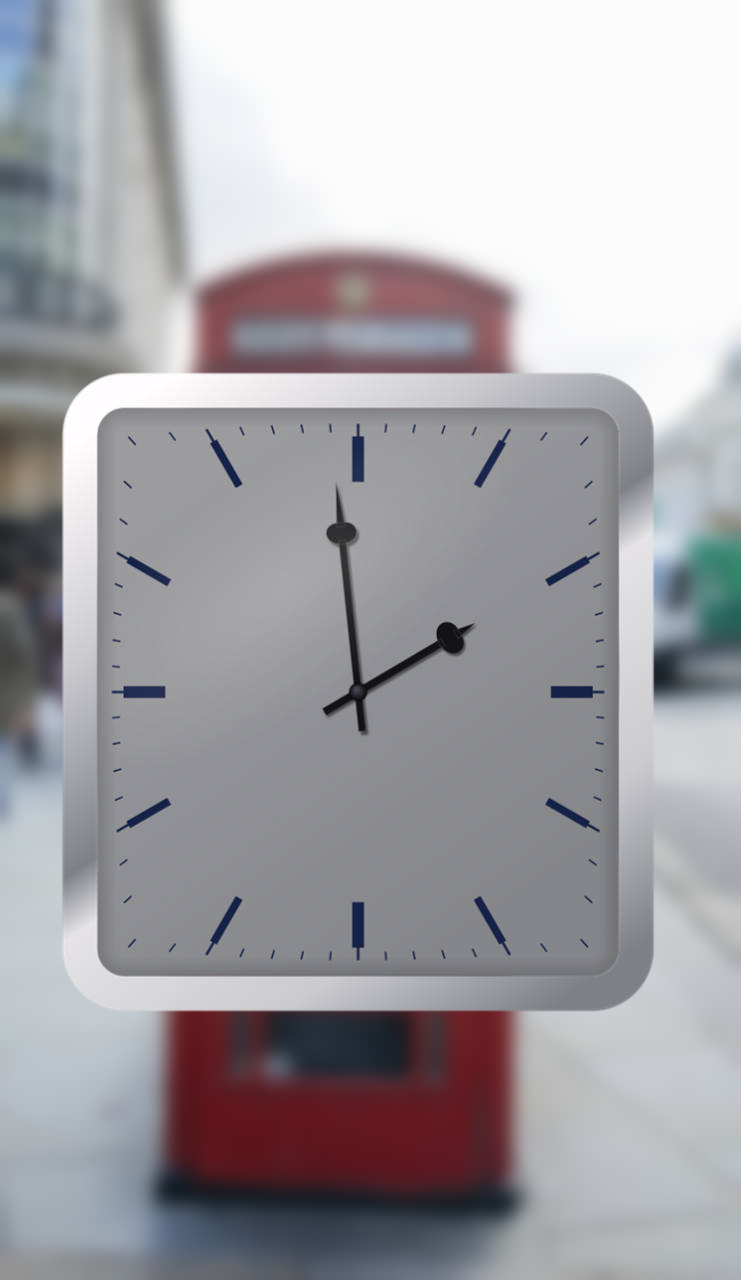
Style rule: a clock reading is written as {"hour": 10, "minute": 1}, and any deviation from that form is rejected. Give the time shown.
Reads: {"hour": 1, "minute": 59}
